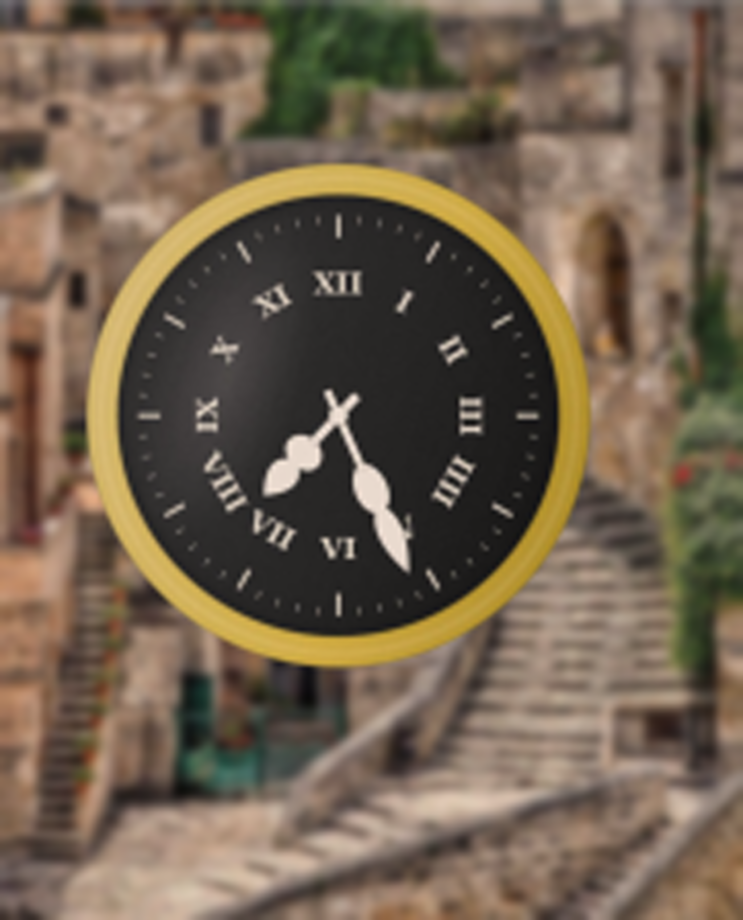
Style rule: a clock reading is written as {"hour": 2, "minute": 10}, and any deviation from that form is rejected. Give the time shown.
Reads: {"hour": 7, "minute": 26}
